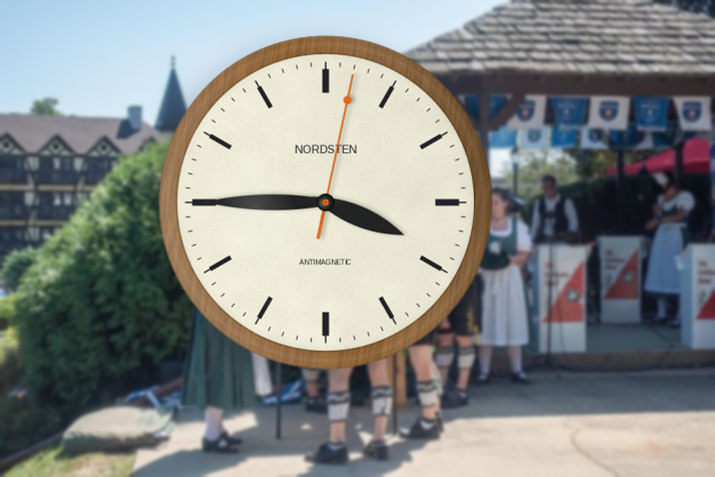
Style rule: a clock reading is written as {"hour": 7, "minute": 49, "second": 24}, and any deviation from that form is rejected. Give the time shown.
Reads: {"hour": 3, "minute": 45, "second": 2}
